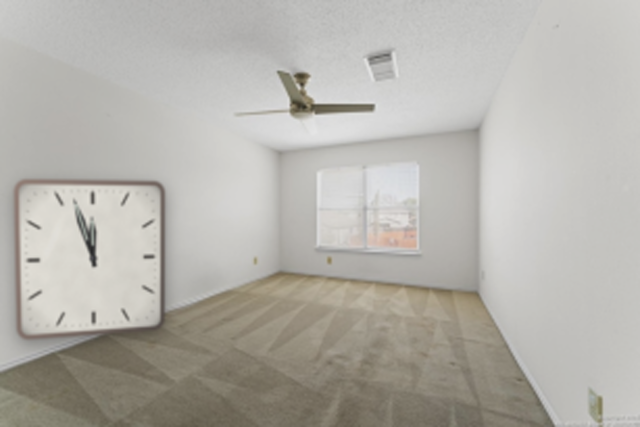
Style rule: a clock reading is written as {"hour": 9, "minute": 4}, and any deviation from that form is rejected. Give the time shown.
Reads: {"hour": 11, "minute": 57}
